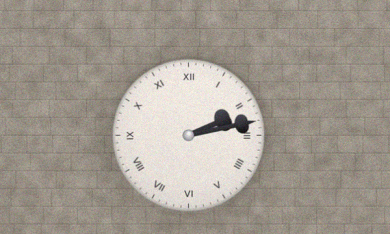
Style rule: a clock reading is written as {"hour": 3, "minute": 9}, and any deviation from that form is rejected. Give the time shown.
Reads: {"hour": 2, "minute": 13}
